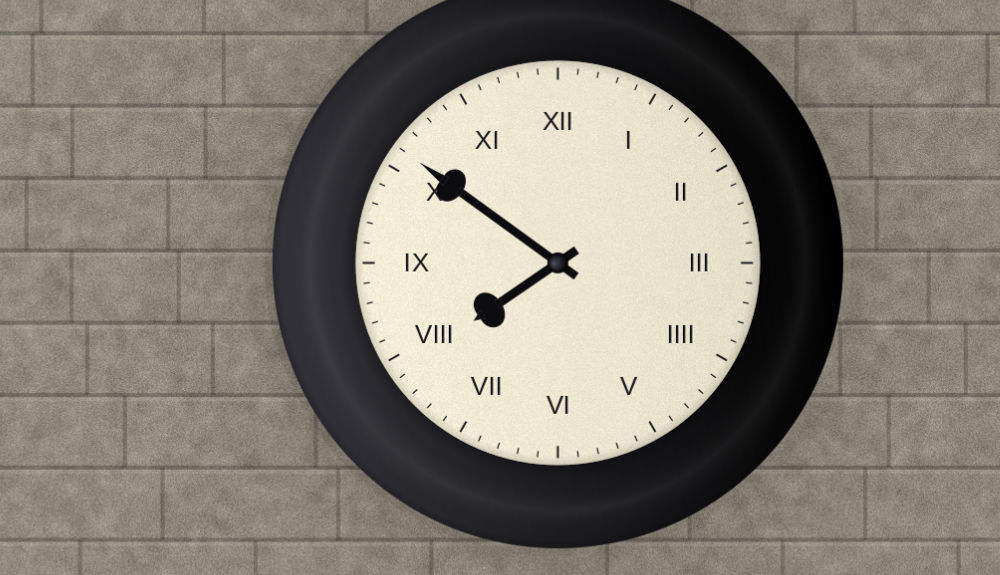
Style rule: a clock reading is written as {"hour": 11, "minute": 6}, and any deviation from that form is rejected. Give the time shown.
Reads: {"hour": 7, "minute": 51}
